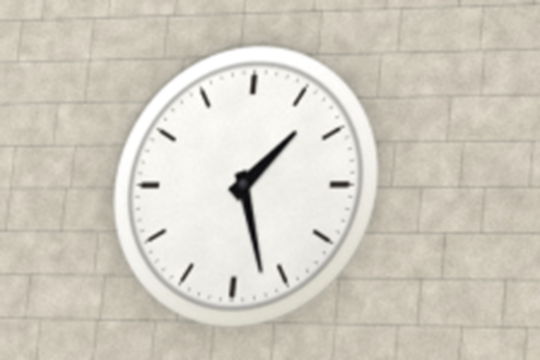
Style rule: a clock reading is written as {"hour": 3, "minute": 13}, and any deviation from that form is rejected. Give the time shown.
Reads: {"hour": 1, "minute": 27}
